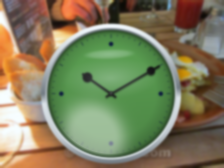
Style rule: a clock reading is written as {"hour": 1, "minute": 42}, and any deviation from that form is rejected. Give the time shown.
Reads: {"hour": 10, "minute": 10}
